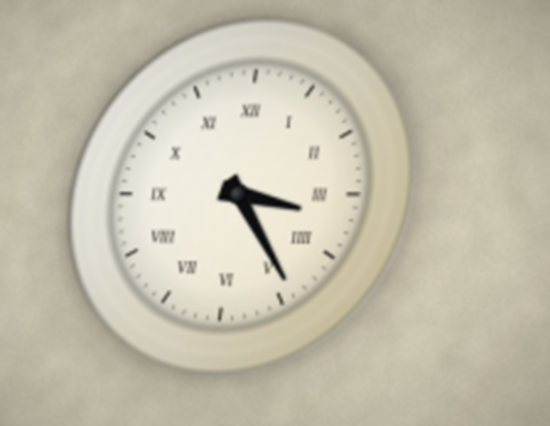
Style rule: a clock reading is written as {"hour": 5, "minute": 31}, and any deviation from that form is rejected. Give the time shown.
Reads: {"hour": 3, "minute": 24}
